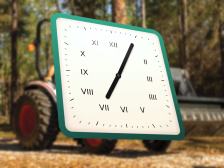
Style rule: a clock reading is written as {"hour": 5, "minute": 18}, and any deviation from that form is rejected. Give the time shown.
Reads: {"hour": 7, "minute": 5}
